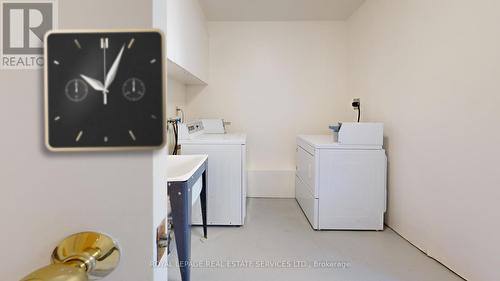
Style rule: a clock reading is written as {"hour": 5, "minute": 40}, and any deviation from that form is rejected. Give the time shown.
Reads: {"hour": 10, "minute": 4}
